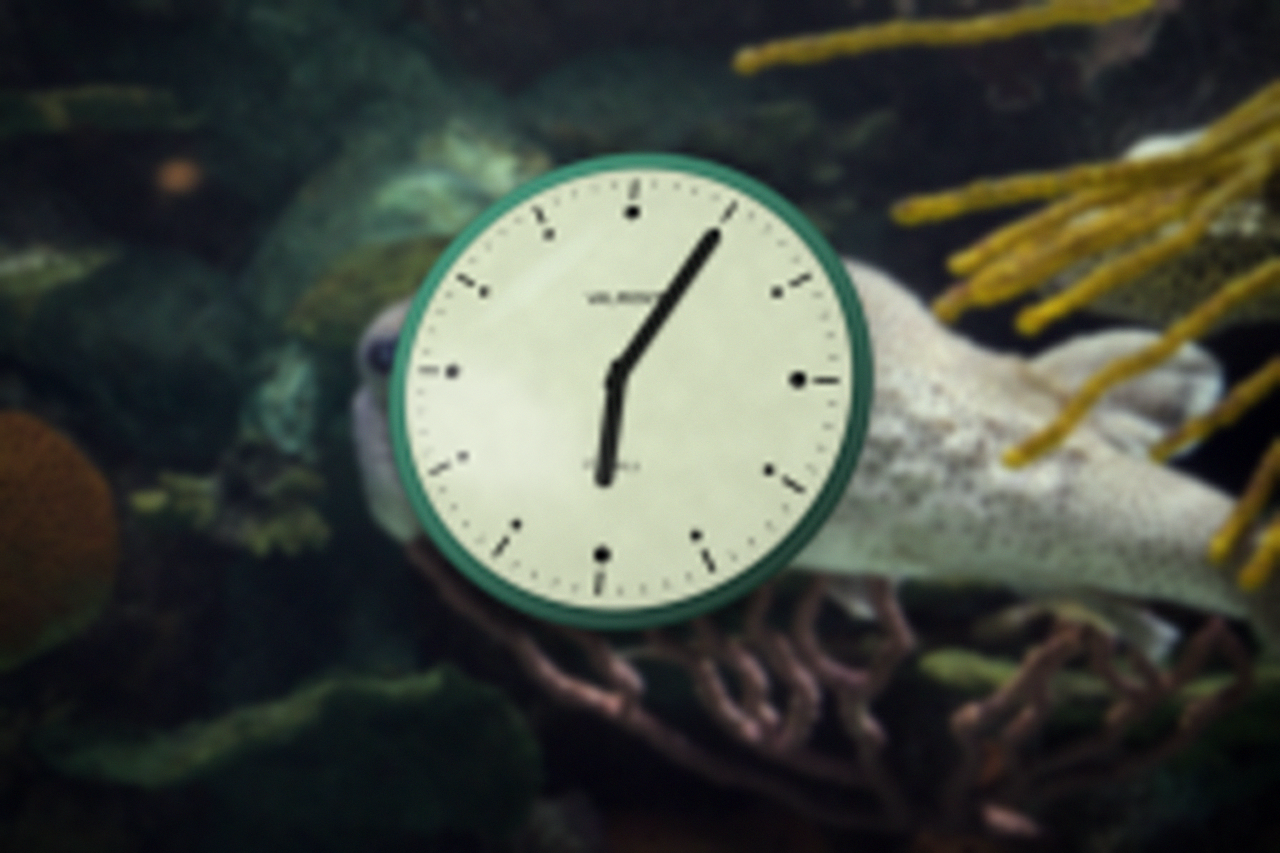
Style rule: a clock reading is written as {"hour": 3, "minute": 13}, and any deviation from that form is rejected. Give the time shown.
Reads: {"hour": 6, "minute": 5}
